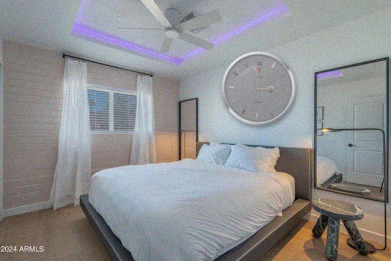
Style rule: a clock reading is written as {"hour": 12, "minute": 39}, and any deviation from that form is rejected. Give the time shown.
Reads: {"hour": 2, "minute": 59}
